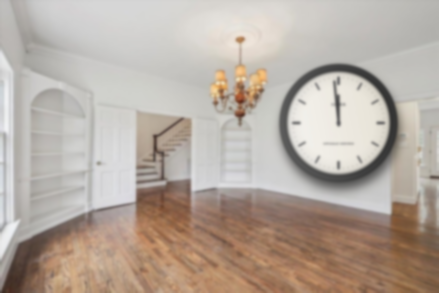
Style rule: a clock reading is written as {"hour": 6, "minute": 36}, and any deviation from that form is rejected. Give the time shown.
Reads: {"hour": 11, "minute": 59}
